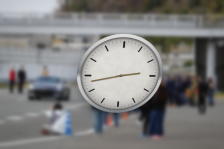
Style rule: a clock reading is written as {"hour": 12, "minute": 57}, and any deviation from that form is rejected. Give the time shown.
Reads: {"hour": 2, "minute": 43}
